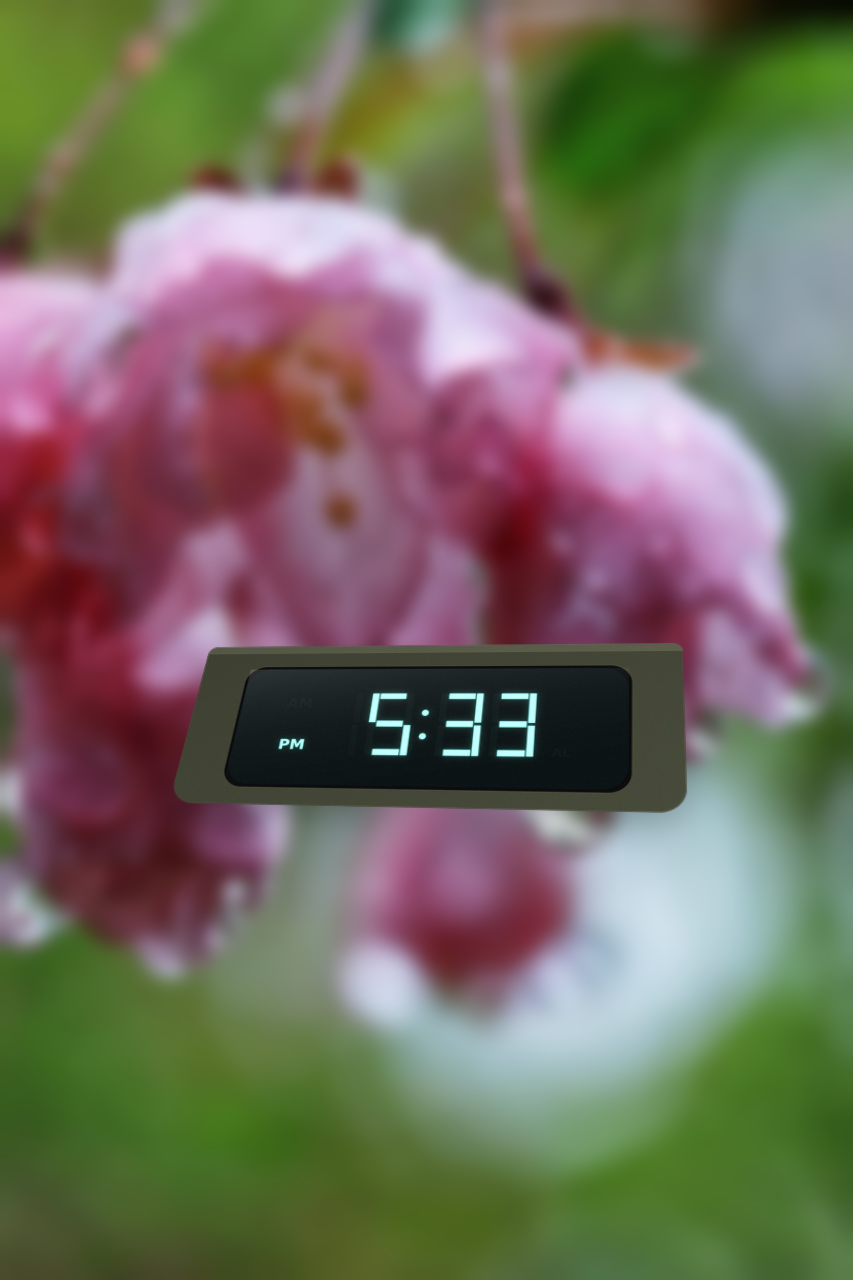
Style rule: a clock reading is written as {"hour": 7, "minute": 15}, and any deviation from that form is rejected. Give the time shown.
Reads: {"hour": 5, "minute": 33}
